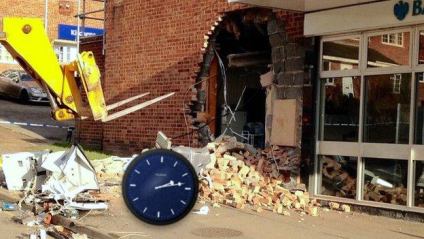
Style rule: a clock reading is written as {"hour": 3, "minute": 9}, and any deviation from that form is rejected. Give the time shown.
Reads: {"hour": 2, "minute": 13}
